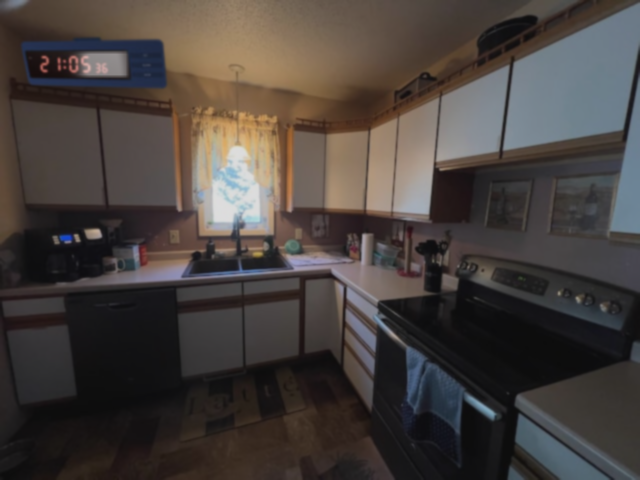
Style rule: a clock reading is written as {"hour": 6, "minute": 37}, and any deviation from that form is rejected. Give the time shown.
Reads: {"hour": 21, "minute": 5}
